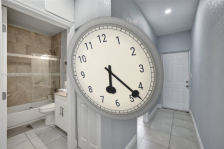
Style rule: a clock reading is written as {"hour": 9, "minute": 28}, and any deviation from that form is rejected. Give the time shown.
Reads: {"hour": 6, "minute": 23}
